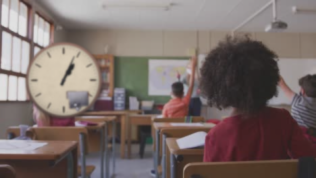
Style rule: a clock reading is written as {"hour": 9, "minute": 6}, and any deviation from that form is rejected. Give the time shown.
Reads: {"hour": 1, "minute": 4}
